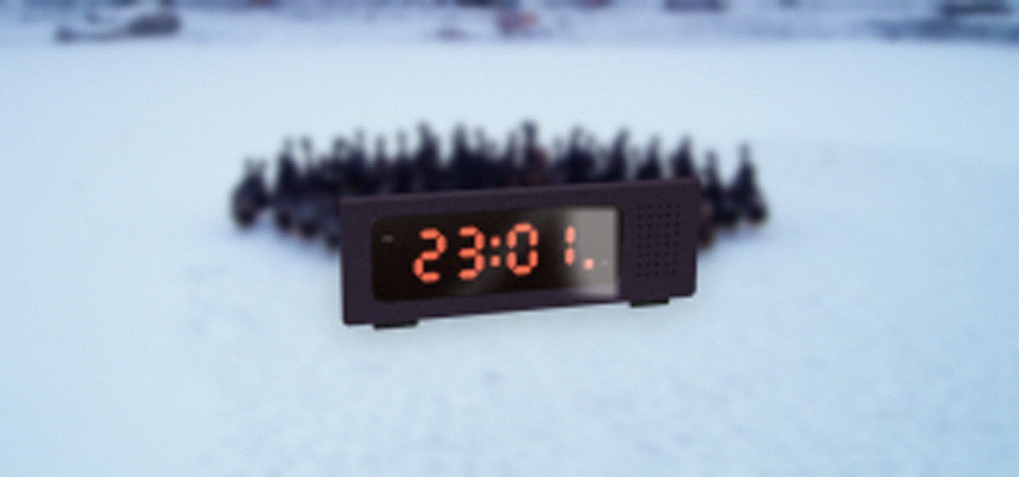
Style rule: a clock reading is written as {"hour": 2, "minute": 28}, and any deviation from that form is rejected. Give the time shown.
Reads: {"hour": 23, "minute": 1}
